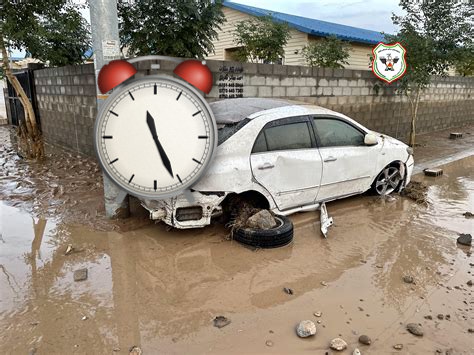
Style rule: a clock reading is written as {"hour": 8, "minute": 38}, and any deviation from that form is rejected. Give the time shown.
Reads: {"hour": 11, "minute": 26}
